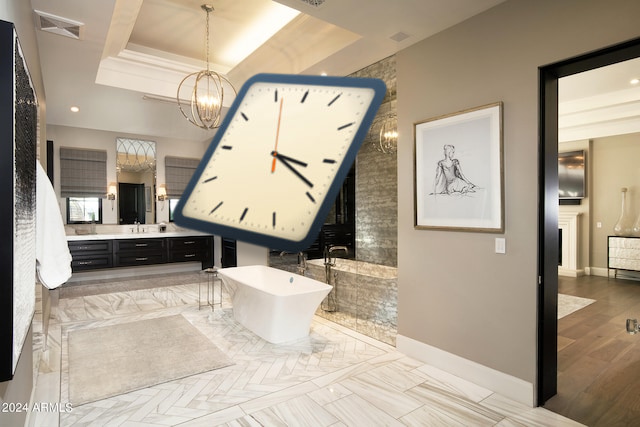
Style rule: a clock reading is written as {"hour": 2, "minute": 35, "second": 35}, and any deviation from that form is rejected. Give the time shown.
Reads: {"hour": 3, "minute": 18, "second": 56}
